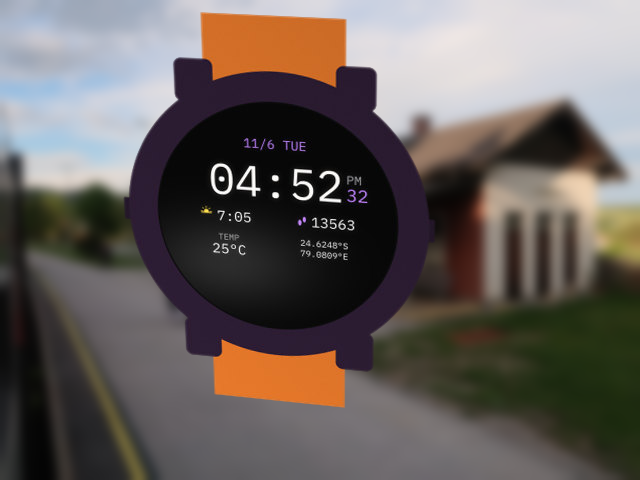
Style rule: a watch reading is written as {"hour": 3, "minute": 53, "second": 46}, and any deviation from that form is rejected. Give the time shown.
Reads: {"hour": 4, "minute": 52, "second": 32}
